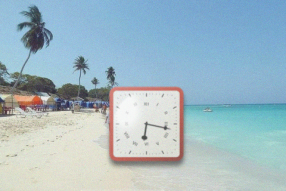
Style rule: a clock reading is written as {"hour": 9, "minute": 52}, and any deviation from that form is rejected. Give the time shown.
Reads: {"hour": 6, "minute": 17}
